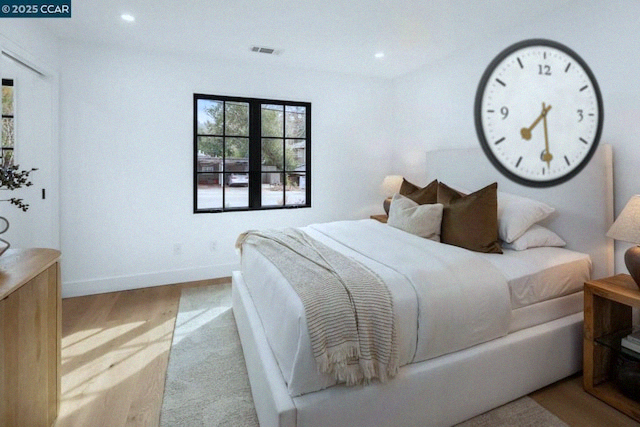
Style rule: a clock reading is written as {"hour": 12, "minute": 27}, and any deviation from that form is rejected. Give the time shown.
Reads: {"hour": 7, "minute": 29}
